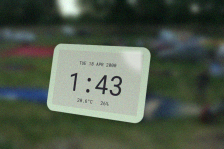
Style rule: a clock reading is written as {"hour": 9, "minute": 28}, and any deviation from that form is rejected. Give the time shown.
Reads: {"hour": 1, "minute": 43}
